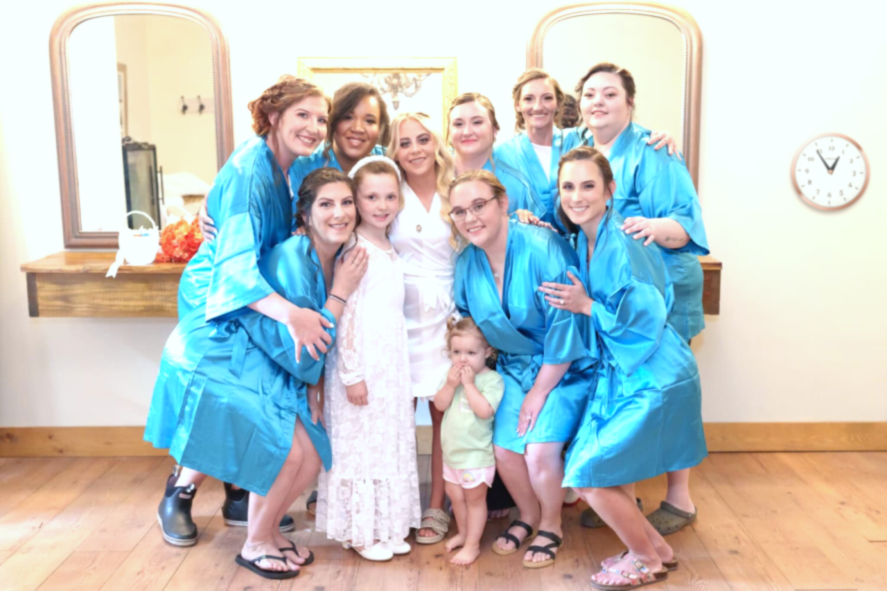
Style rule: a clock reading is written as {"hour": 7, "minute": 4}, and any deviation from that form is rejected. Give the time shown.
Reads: {"hour": 12, "minute": 54}
